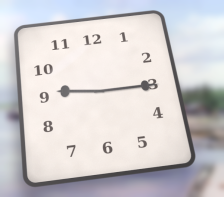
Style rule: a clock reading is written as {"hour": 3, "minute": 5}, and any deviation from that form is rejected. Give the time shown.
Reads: {"hour": 9, "minute": 15}
